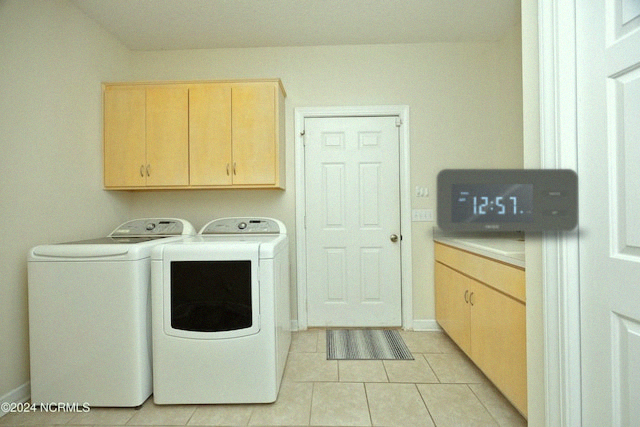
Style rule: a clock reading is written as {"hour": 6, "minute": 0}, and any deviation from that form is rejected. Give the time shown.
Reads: {"hour": 12, "minute": 57}
